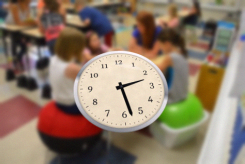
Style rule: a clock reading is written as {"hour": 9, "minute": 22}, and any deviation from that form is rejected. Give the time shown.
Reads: {"hour": 2, "minute": 28}
